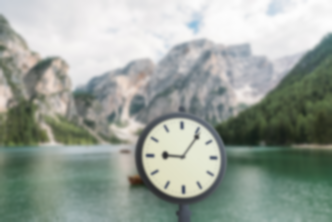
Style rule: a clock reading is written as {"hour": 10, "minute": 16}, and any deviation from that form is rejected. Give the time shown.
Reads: {"hour": 9, "minute": 6}
